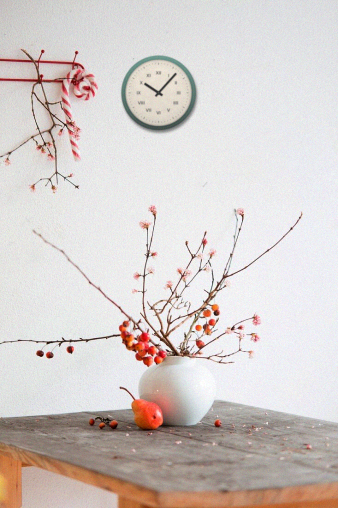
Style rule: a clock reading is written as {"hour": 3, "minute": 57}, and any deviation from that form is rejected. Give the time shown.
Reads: {"hour": 10, "minute": 7}
